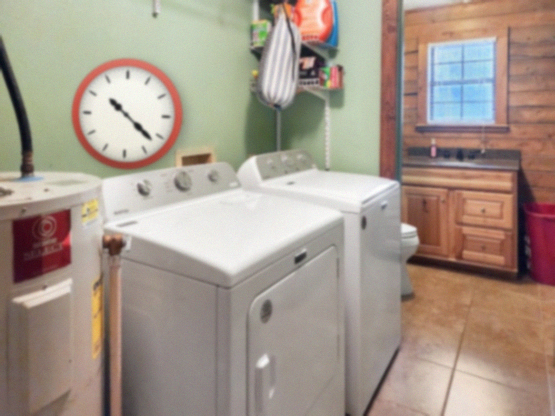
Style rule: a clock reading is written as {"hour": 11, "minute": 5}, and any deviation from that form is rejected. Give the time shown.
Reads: {"hour": 10, "minute": 22}
